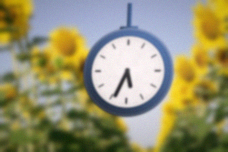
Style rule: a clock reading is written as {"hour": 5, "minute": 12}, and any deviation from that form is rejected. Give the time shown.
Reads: {"hour": 5, "minute": 34}
